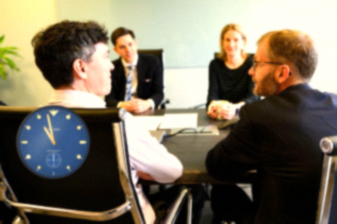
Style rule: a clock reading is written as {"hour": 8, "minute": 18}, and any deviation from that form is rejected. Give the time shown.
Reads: {"hour": 10, "minute": 58}
